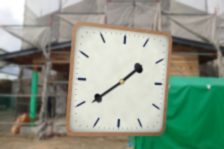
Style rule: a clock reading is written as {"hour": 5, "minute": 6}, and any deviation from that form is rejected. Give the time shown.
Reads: {"hour": 1, "minute": 39}
